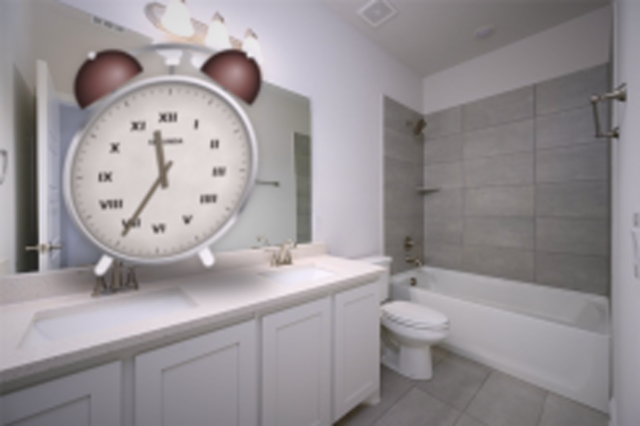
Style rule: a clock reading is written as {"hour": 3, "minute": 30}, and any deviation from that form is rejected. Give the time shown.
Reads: {"hour": 11, "minute": 35}
